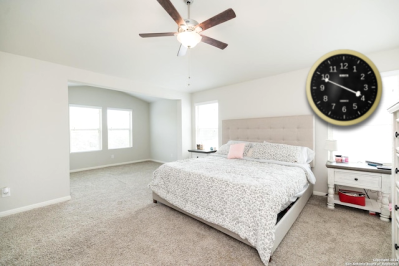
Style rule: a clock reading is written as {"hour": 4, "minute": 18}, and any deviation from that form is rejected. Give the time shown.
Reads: {"hour": 3, "minute": 49}
